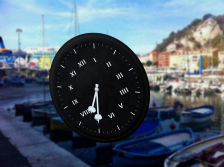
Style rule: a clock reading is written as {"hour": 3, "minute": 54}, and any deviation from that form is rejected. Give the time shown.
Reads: {"hour": 7, "minute": 35}
